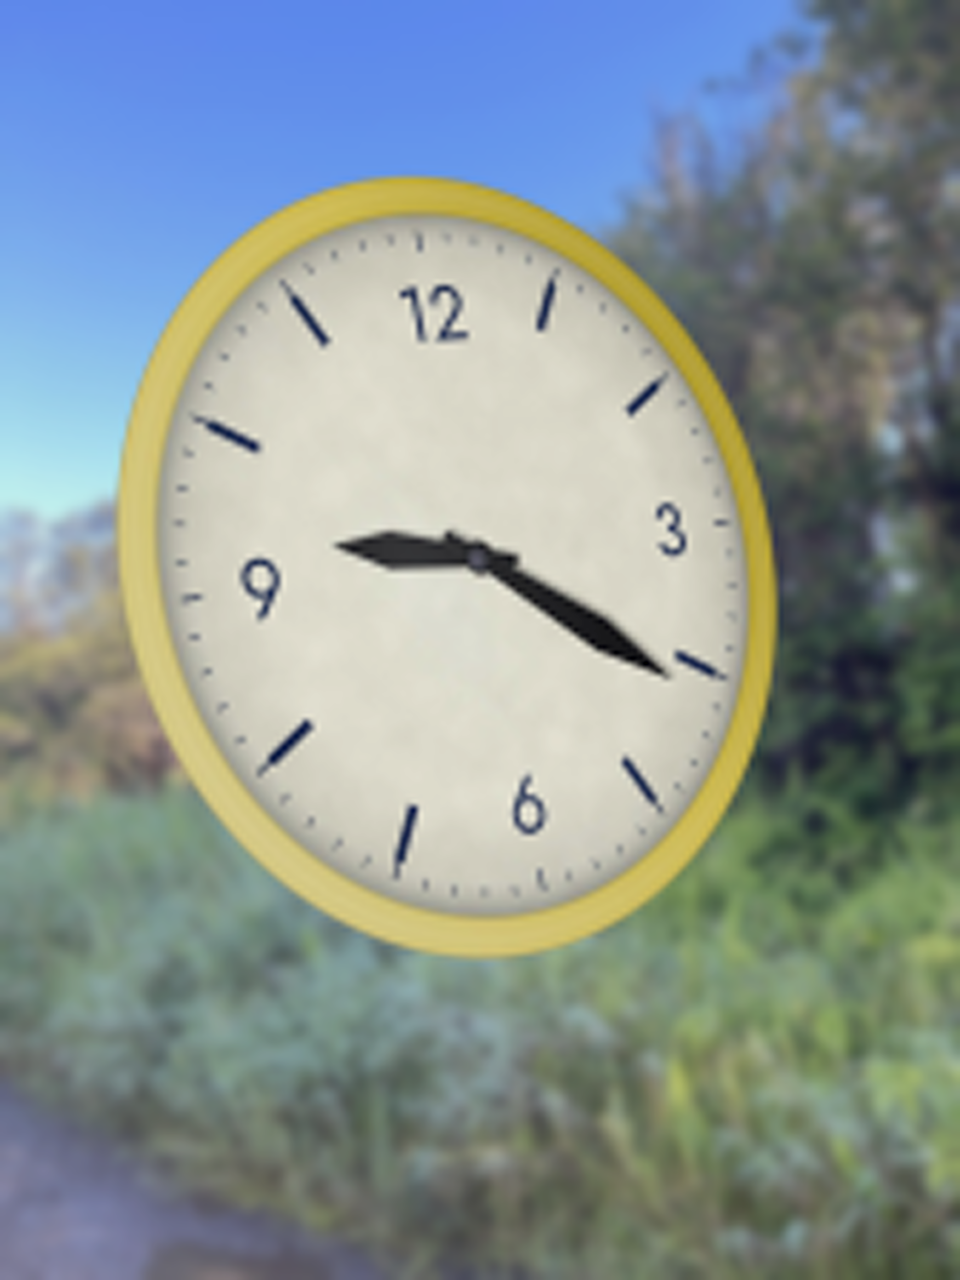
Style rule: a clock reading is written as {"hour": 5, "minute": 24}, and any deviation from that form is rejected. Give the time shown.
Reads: {"hour": 9, "minute": 21}
